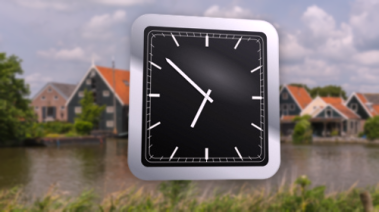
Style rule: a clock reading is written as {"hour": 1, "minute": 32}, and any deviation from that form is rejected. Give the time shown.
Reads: {"hour": 6, "minute": 52}
